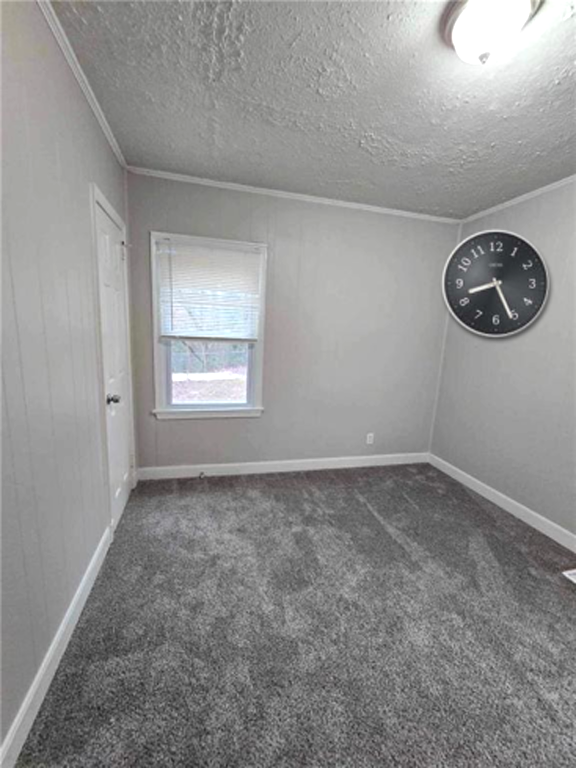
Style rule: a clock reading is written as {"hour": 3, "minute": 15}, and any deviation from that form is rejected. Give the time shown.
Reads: {"hour": 8, "minute": 26}
